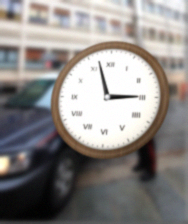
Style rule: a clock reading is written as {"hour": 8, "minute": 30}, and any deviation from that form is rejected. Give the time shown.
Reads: {"hour": 2, "minute": 57}
